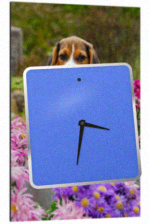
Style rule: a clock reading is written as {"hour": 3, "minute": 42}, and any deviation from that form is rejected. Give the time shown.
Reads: {"hour": 3, "minute": 32}
